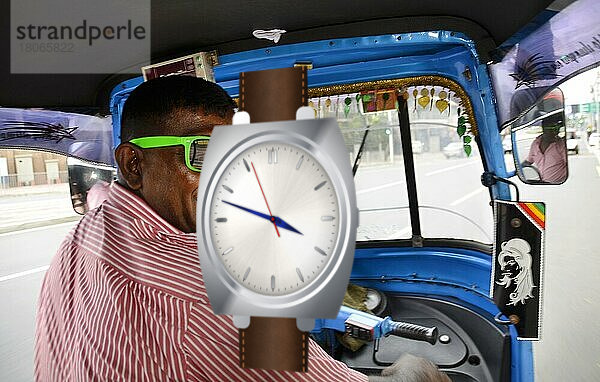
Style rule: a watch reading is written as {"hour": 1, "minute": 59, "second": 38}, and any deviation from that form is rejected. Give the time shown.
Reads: {"hour": 3, "minute": 47, "second": 56}
